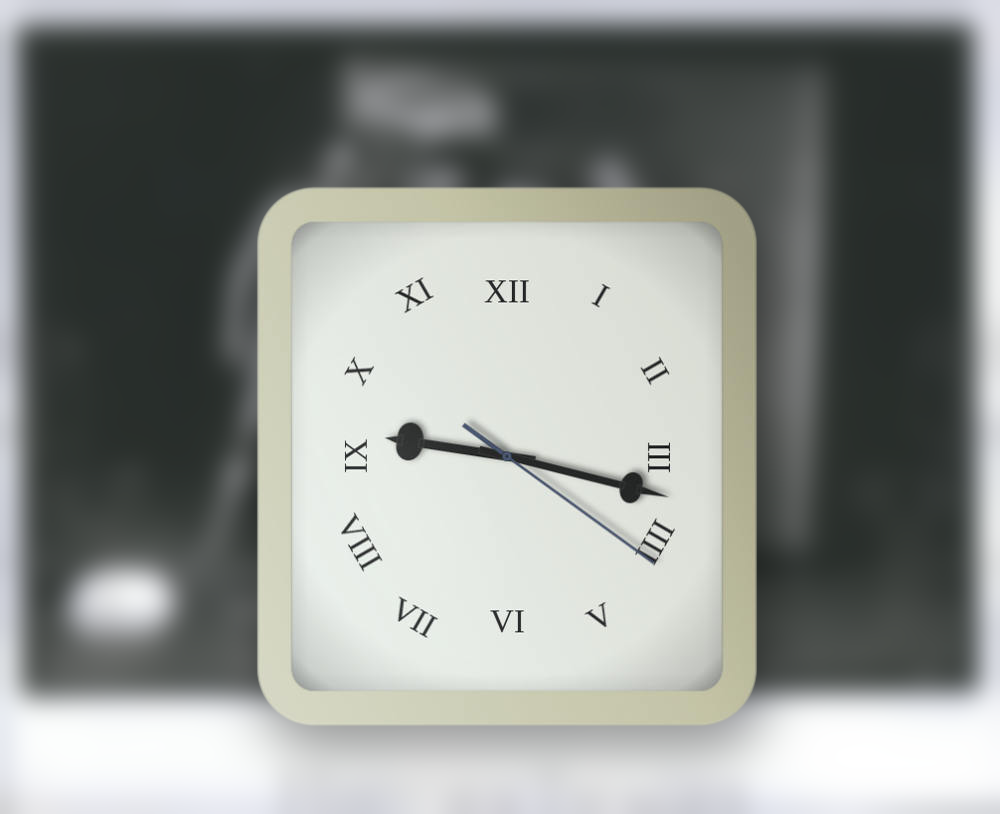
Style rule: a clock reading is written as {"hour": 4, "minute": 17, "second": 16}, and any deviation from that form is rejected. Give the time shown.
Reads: {"hour": 9, "minute": 17, "second": 21}
